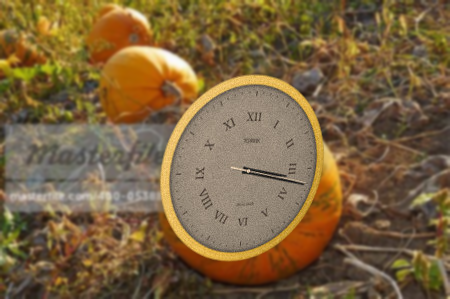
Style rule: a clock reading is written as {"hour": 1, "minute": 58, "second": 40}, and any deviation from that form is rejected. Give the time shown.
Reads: {"hour": 3, "minute": 17, "second": 17}
